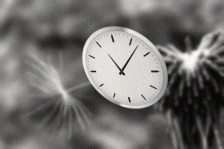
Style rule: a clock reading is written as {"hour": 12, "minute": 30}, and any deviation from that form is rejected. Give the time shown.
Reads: {"hour": 11, "minute": 7}
